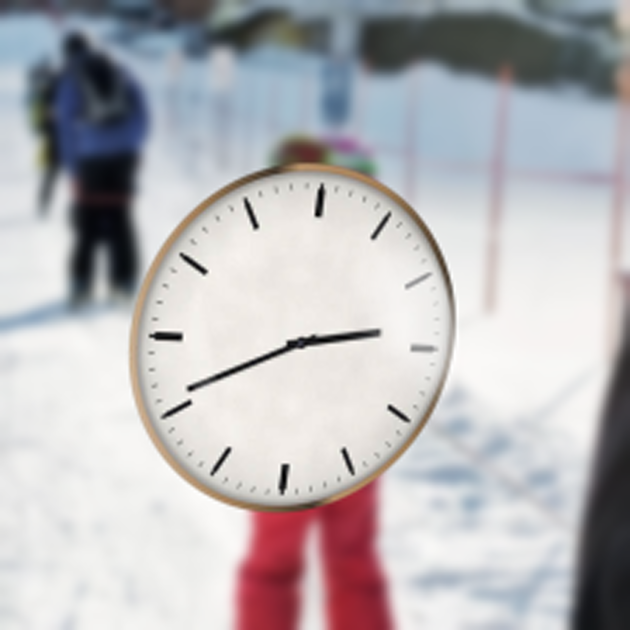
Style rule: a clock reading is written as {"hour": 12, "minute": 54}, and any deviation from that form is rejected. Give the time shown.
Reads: {"hour": 2, "minute": 41}
